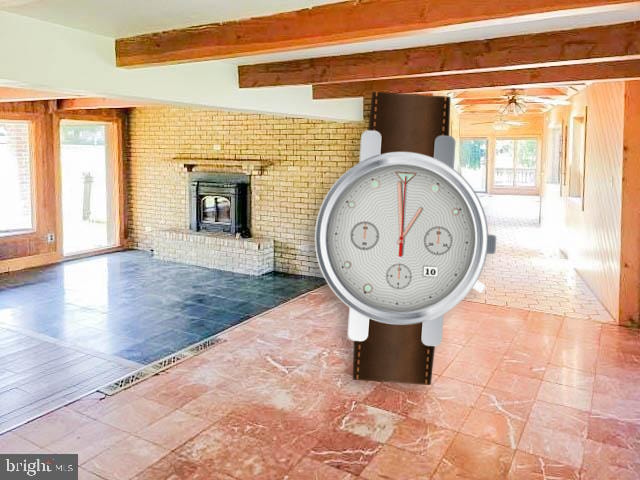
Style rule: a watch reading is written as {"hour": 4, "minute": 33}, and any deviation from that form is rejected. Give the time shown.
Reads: {"hour": 12, "minute": 59}
